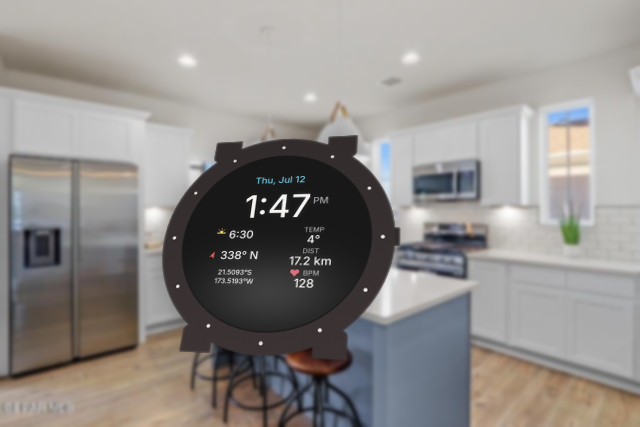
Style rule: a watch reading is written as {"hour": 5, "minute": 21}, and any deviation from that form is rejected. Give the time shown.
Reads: {"hour": 1, "minute": 47}
